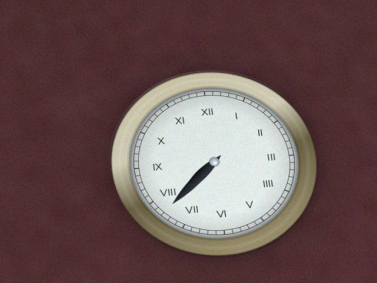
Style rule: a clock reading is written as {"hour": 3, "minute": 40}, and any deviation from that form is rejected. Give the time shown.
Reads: {"hour": 7, "minute": 38}
